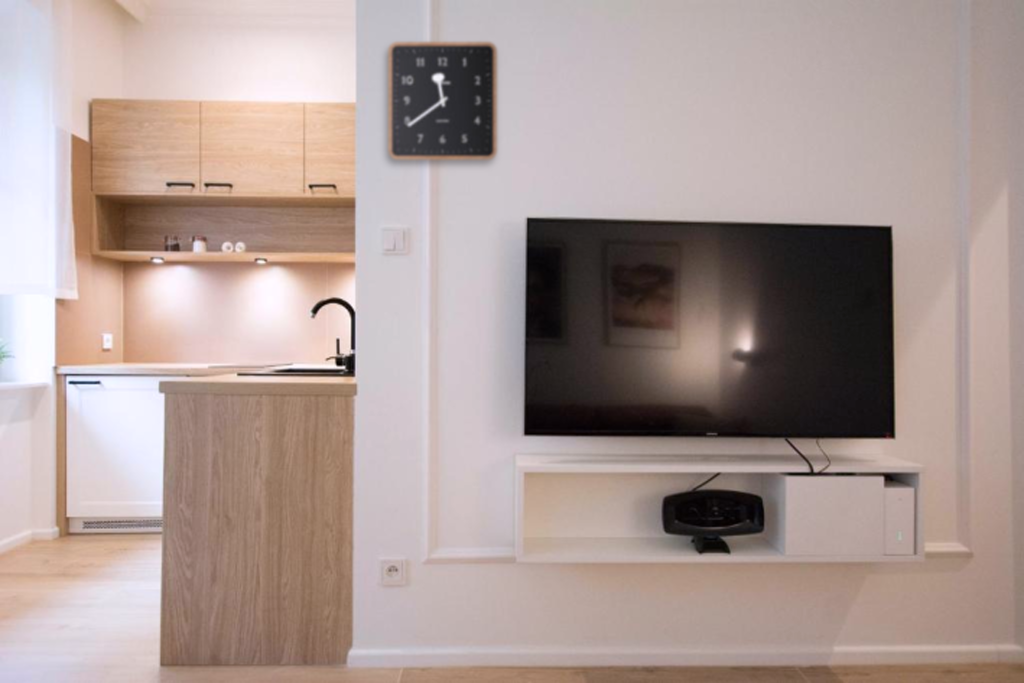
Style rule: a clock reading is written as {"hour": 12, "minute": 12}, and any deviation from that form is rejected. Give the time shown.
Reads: {"hour": 11, "minute": 39}
